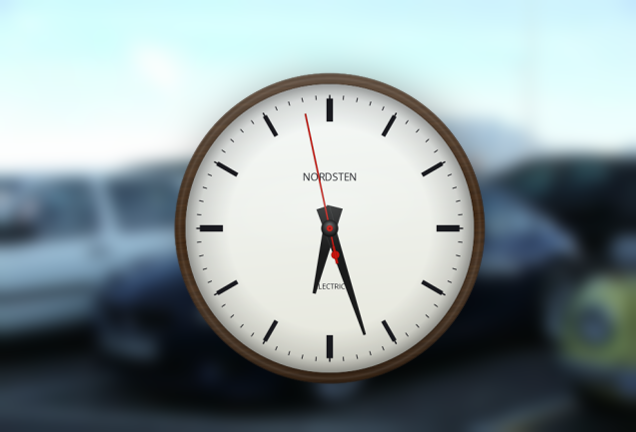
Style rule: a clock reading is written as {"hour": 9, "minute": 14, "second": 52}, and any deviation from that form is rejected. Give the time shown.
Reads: {"hour": 6, "minute": 26, "second": 58}
